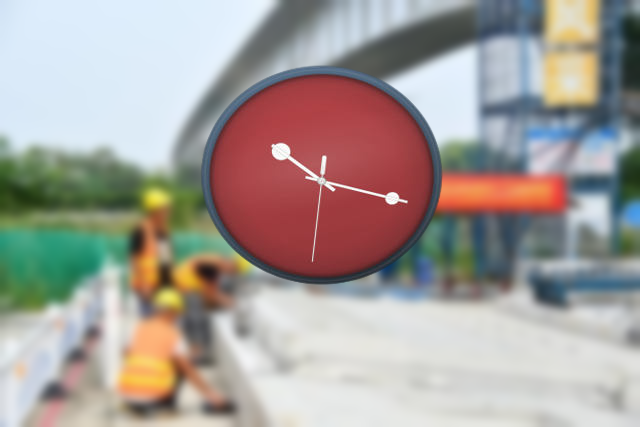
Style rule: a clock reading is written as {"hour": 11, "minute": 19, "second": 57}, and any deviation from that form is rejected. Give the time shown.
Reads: {"hour": 10, "minute": 17, "second": 31}
